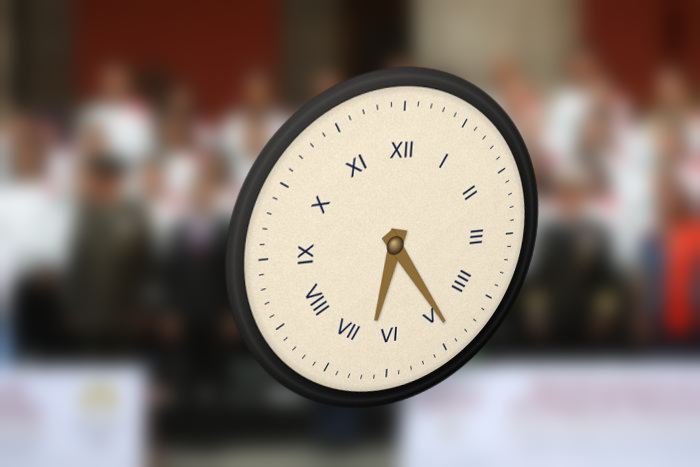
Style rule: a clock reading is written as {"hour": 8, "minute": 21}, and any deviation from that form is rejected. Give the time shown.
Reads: {"hour": 6, "minute": 24}
